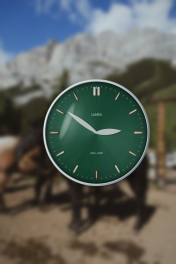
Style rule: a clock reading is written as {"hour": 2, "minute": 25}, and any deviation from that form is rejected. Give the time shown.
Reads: {"hour": 2, "minute": 51}
